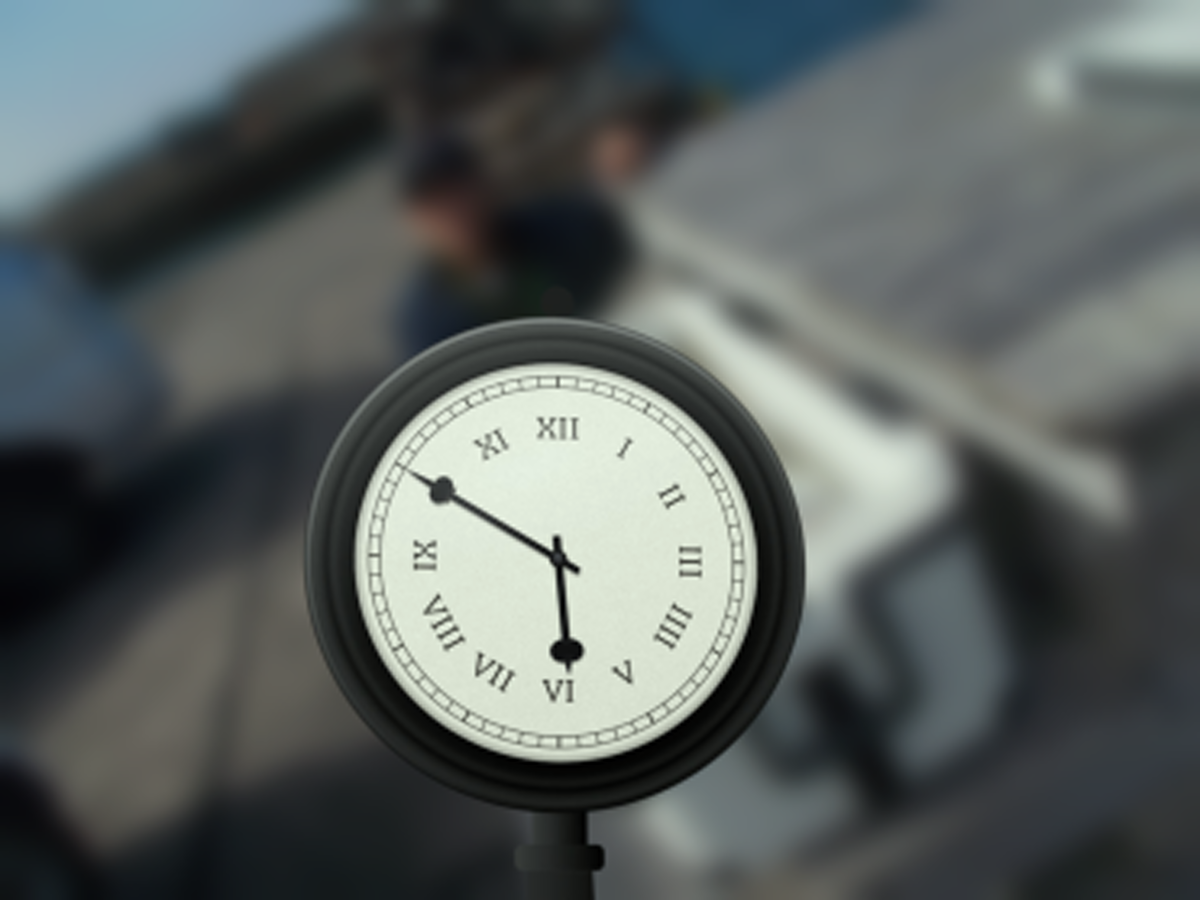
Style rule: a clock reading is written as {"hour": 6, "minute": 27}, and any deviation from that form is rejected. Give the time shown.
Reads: {"hour": 5, "minute": 50}
